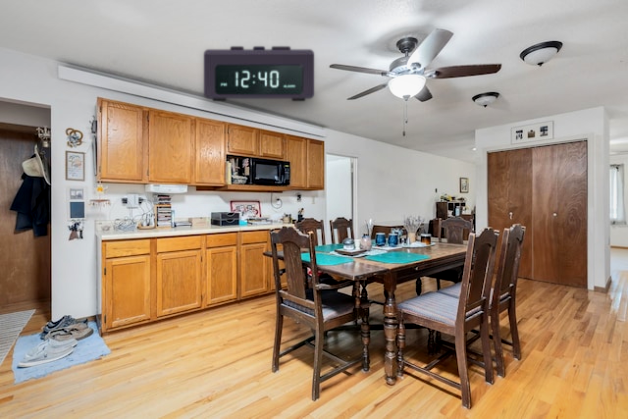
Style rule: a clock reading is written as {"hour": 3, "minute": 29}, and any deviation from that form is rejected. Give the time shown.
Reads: {"hour": 12, "minute": 40}
